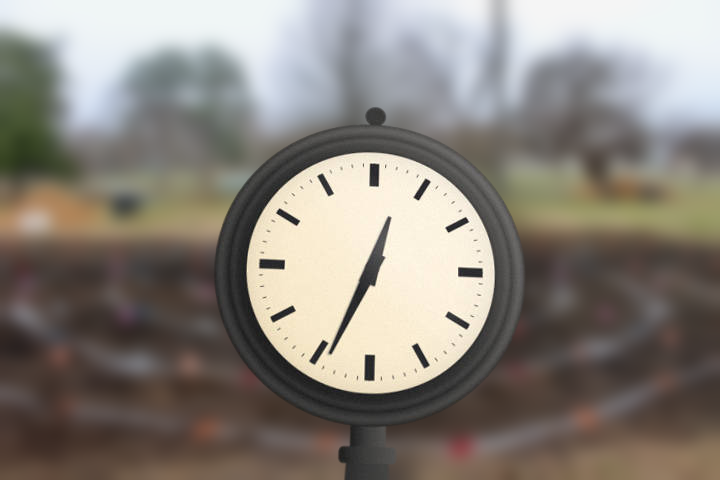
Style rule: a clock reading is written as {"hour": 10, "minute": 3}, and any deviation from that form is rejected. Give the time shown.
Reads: {"hour": 12, "minute": 34}
